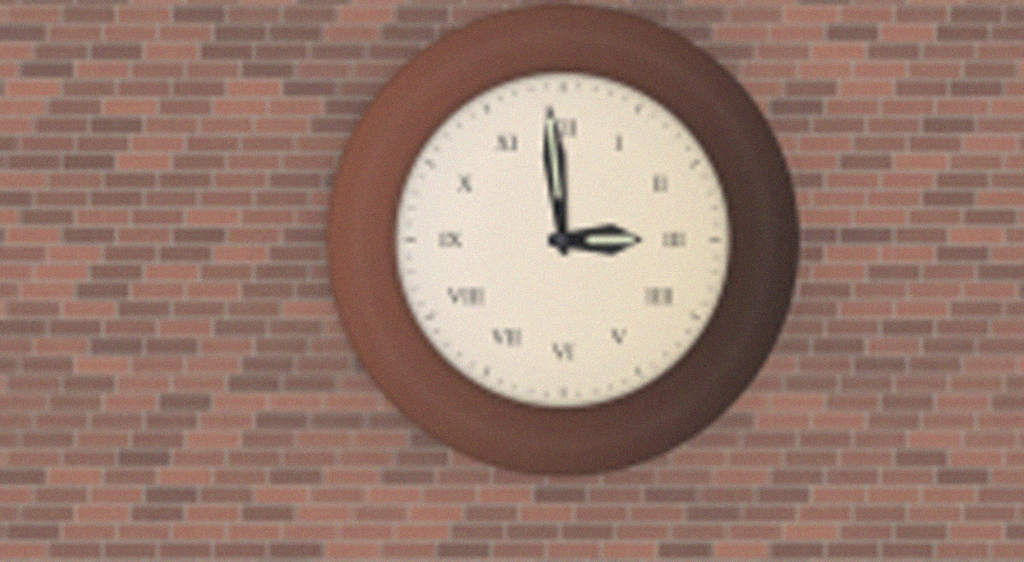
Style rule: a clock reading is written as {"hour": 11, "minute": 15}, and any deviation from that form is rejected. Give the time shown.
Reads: {"hour": 2, "minute": 59}
